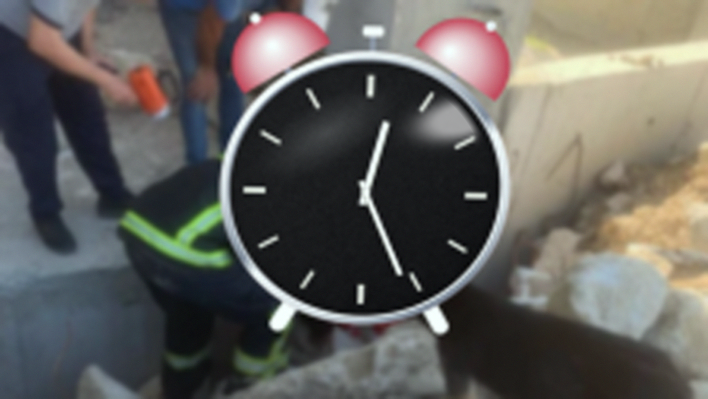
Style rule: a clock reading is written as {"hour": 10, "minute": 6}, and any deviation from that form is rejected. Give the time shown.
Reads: {"hour": 12, "minute": 26}
